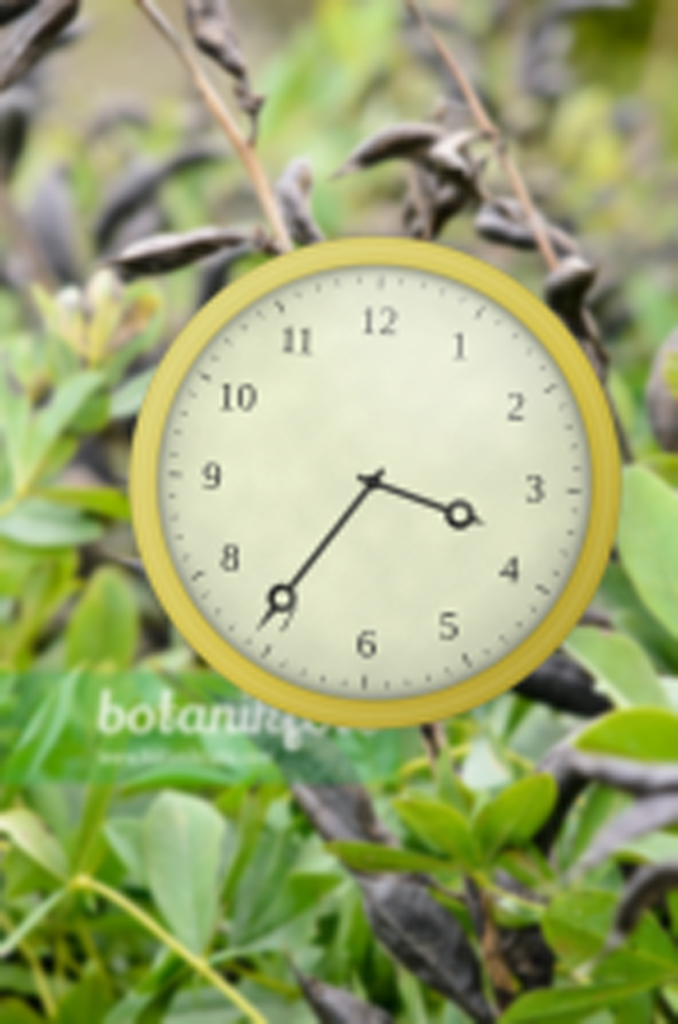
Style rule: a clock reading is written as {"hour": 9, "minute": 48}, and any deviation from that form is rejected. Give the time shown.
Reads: {"hour": 3, "minute": 36}
